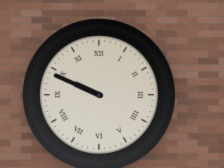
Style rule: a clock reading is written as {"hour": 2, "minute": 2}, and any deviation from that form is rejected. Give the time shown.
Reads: {"hour": 9, "minute": 49}
